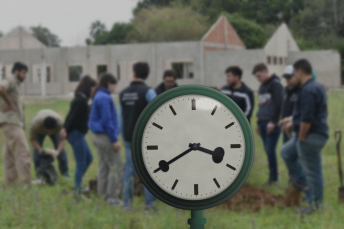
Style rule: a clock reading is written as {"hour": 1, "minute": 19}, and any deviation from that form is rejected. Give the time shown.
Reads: {"hour": 3, "minute": 40}
